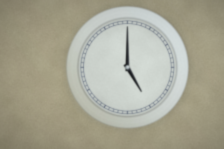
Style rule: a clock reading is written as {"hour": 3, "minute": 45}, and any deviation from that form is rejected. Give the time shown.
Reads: {"hour": 5, "minute": 0}
